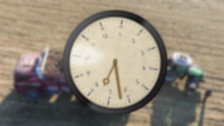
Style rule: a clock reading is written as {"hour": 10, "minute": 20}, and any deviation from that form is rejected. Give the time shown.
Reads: {"hour": 7, "minute": 32}
